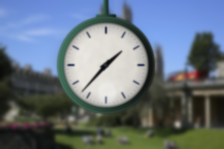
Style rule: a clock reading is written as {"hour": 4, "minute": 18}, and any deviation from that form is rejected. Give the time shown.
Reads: {"hour": 1, "minute": 37}
